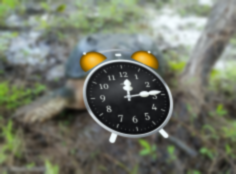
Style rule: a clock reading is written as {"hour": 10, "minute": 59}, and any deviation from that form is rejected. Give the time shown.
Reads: {"hour": 12, "minute": 14}
